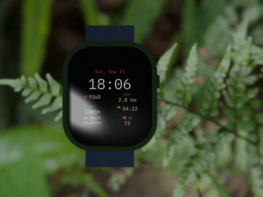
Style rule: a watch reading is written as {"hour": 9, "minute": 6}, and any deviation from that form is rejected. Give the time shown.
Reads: {"hour": 18, "minute": 6}
